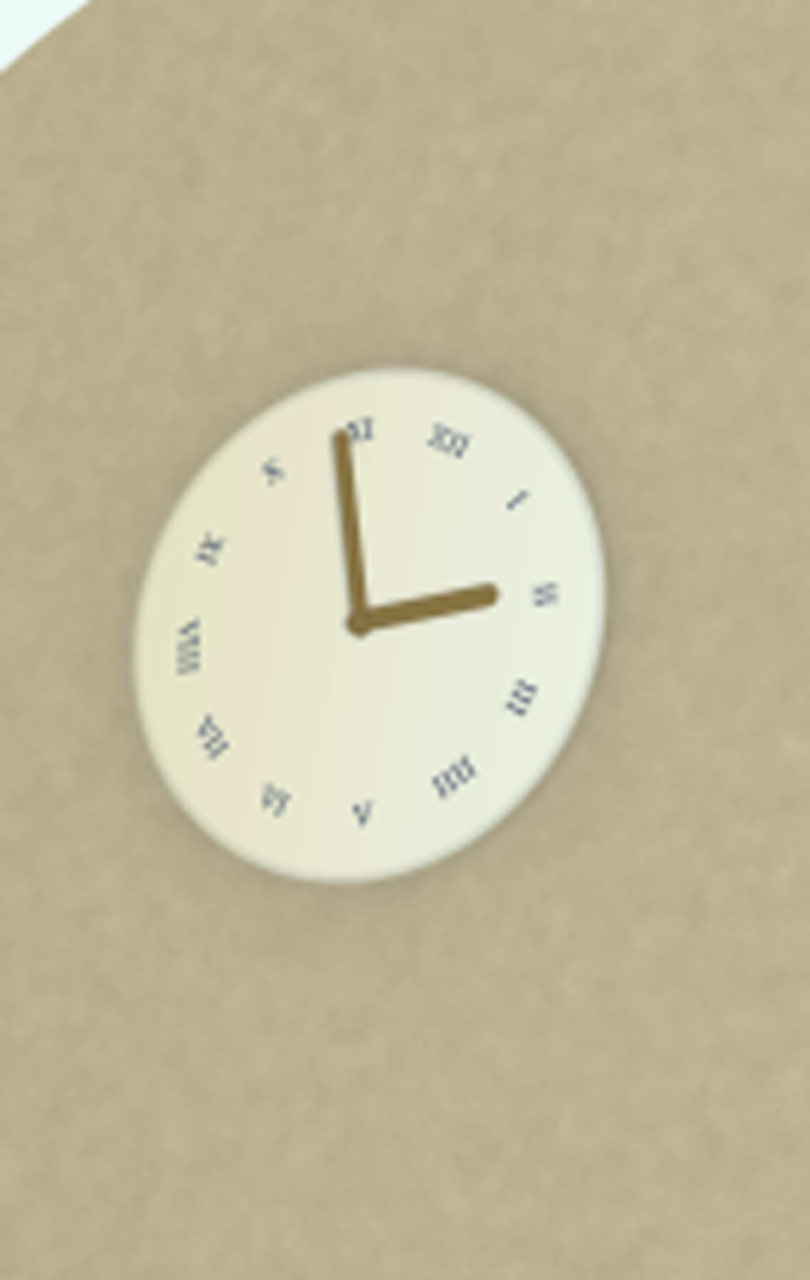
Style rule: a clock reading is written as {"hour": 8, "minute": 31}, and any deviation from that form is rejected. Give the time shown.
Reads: {"hour": 1, "minute": 54}
